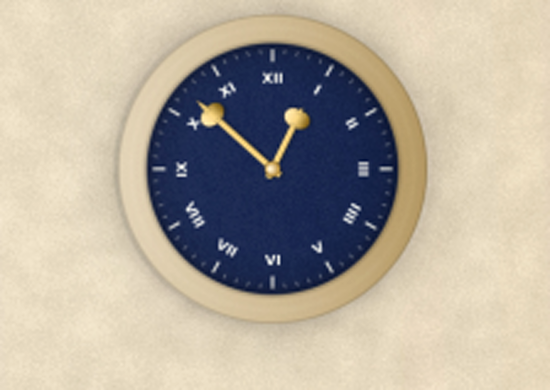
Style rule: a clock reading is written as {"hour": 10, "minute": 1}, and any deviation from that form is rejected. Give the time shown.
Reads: {"hour": 12, "minute": 52}
